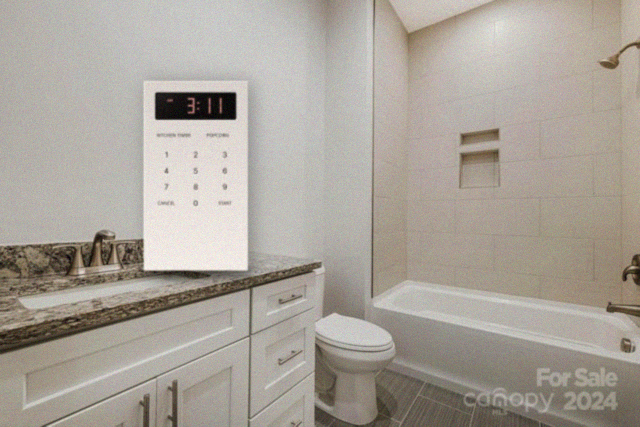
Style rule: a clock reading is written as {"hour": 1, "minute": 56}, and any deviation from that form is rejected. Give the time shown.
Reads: {"hour": 3, "minute": 11}
